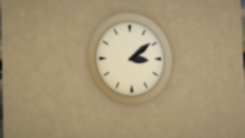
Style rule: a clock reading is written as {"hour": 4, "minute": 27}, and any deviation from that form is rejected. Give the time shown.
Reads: {"hour": 3, "minute": 9}
